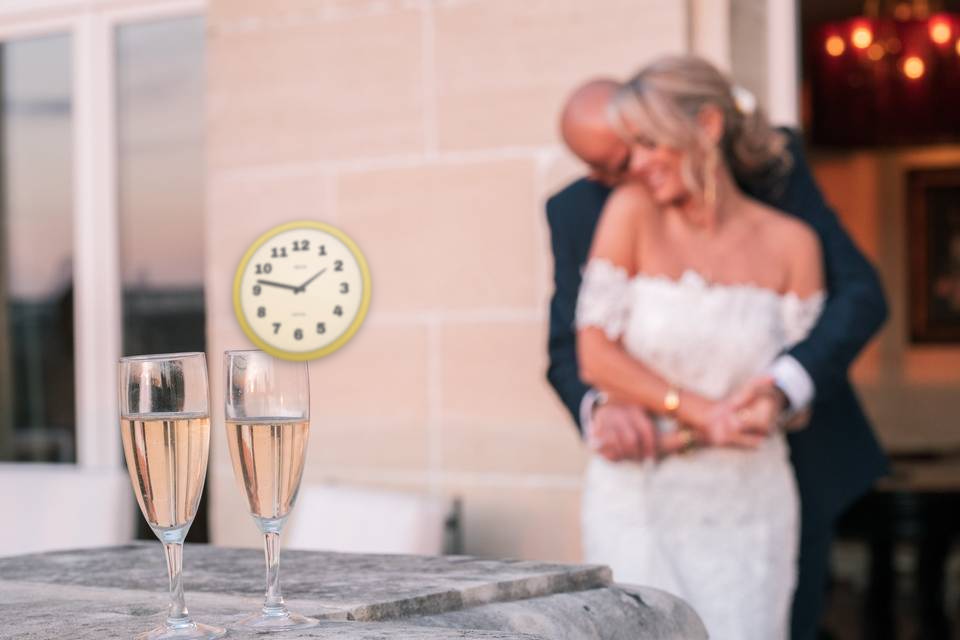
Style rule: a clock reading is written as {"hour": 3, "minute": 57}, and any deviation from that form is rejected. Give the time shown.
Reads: {"hour": 1, "minute": 47}
